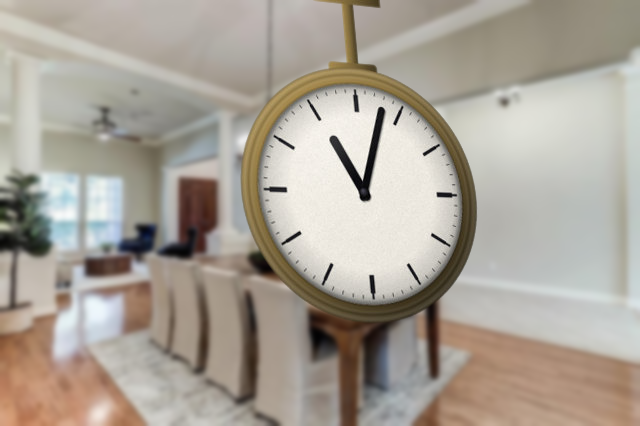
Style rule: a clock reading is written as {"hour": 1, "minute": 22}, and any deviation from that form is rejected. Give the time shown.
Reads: {"hour": 11, "minute": 3}
